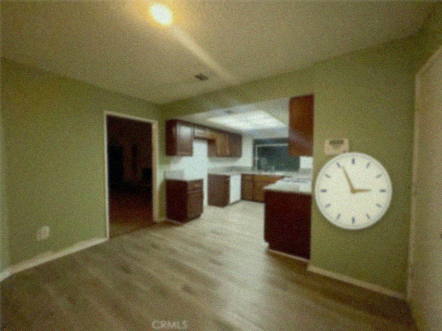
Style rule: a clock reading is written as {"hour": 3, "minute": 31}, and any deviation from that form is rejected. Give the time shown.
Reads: {"hour": 2, "minute": 56}
